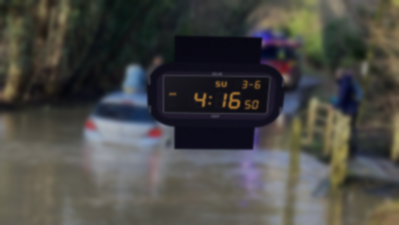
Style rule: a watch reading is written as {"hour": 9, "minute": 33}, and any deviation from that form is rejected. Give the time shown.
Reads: {"hour": 4, "minute": 16}
